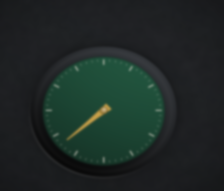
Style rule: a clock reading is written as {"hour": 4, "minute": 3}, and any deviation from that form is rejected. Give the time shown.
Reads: {"hour": 7, "minute": 38}
